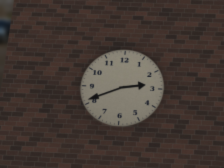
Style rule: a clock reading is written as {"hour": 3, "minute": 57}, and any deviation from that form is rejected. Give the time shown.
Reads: {"hour": 2, "minute": 41}
